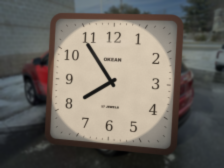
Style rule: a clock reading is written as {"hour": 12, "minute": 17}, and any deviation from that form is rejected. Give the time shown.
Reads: {"hour": 7, "minute": 54}
